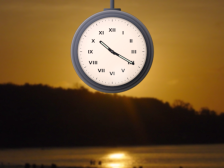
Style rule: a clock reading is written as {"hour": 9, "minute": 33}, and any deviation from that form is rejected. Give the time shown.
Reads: {"hour": 10, "minute": 20}
